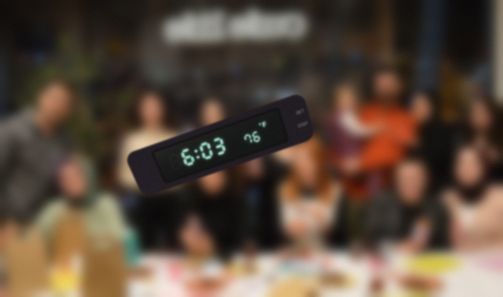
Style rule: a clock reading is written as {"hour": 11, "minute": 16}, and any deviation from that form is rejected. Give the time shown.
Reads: {"hour": 6, "minute": 3}
